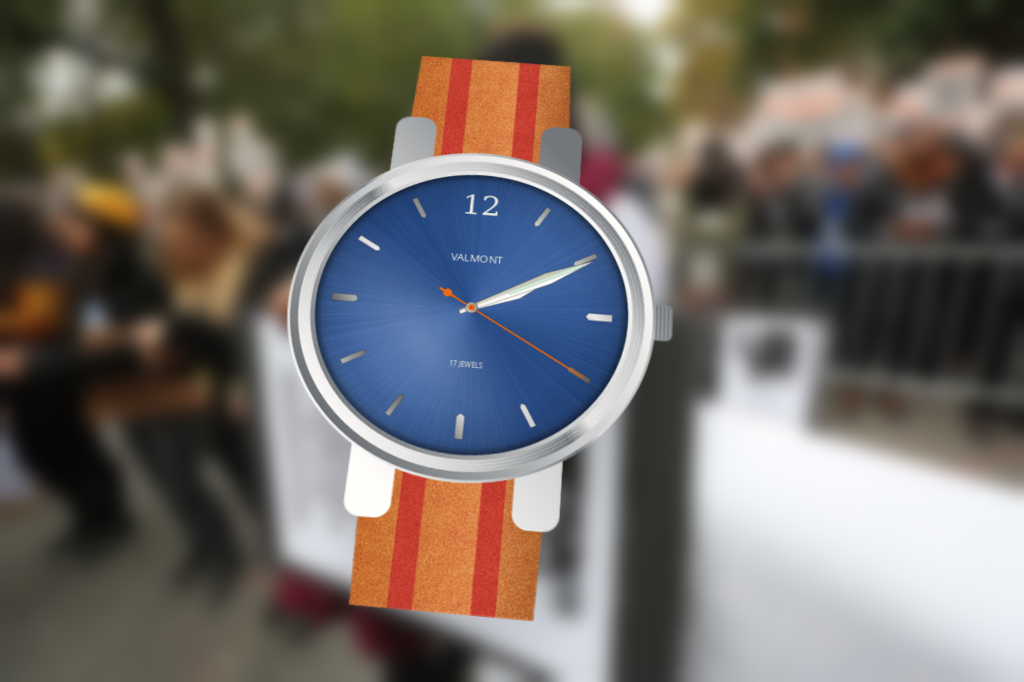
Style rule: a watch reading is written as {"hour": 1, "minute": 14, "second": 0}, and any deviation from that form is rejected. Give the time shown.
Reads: {"hour": 2, "minute": 10, "second": 20}
